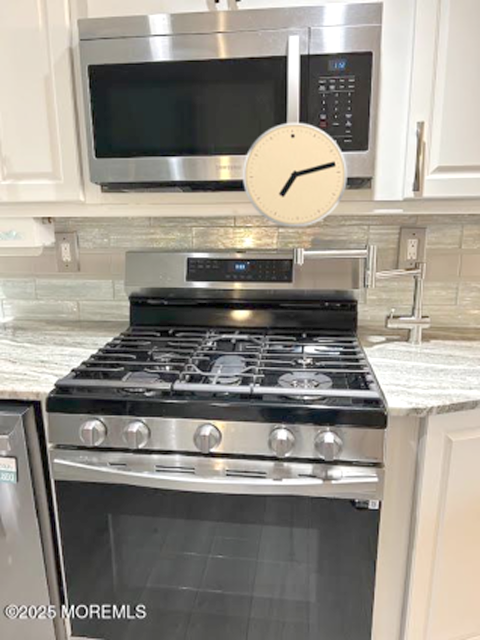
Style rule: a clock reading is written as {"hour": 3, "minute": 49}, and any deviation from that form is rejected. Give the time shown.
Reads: {"hour": 7, "minute": 13}
